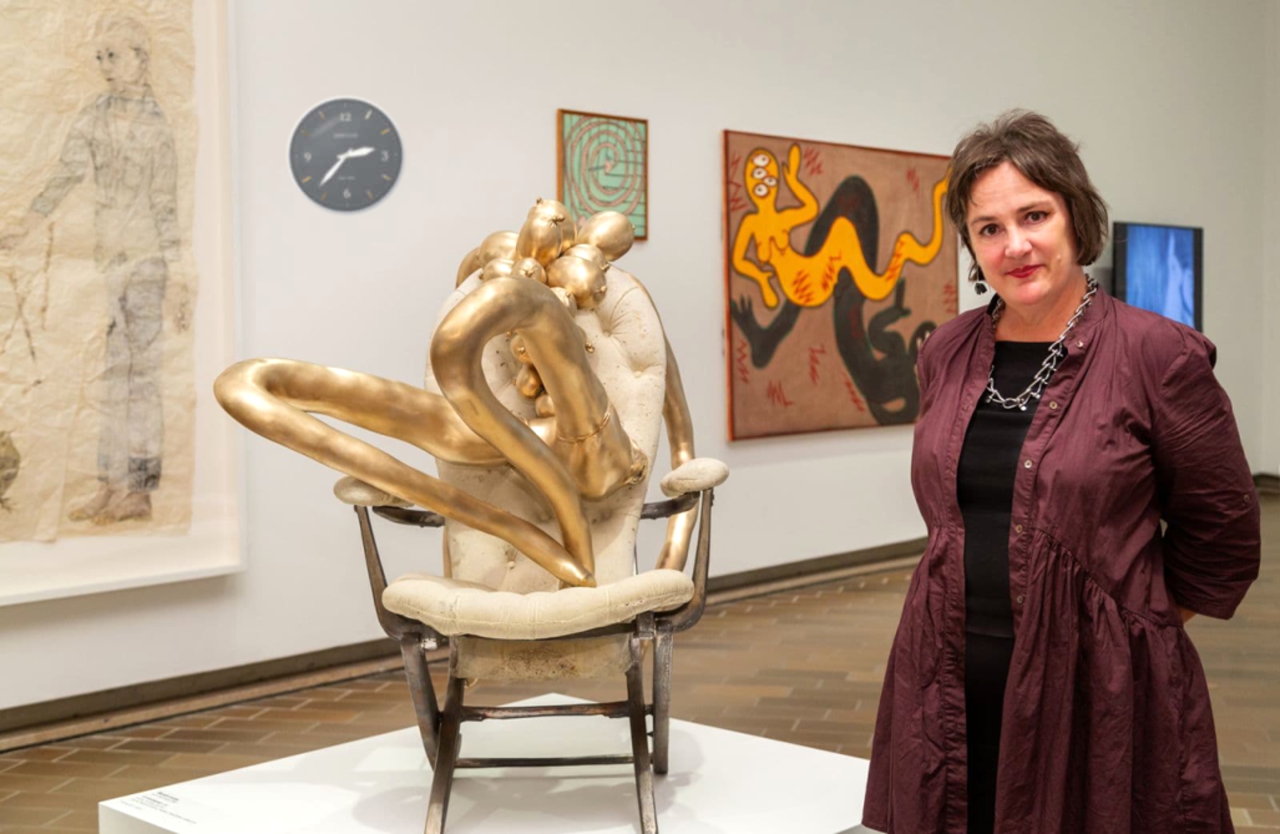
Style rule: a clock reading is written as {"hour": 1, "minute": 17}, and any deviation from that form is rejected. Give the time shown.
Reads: {"hour": 2, "minute": 37}
